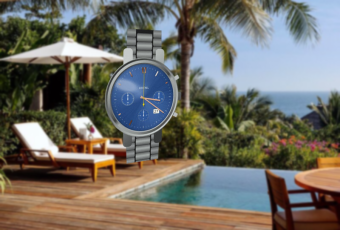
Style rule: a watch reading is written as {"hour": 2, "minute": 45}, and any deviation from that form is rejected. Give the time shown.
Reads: {"hour": 3, "minute": 21}
